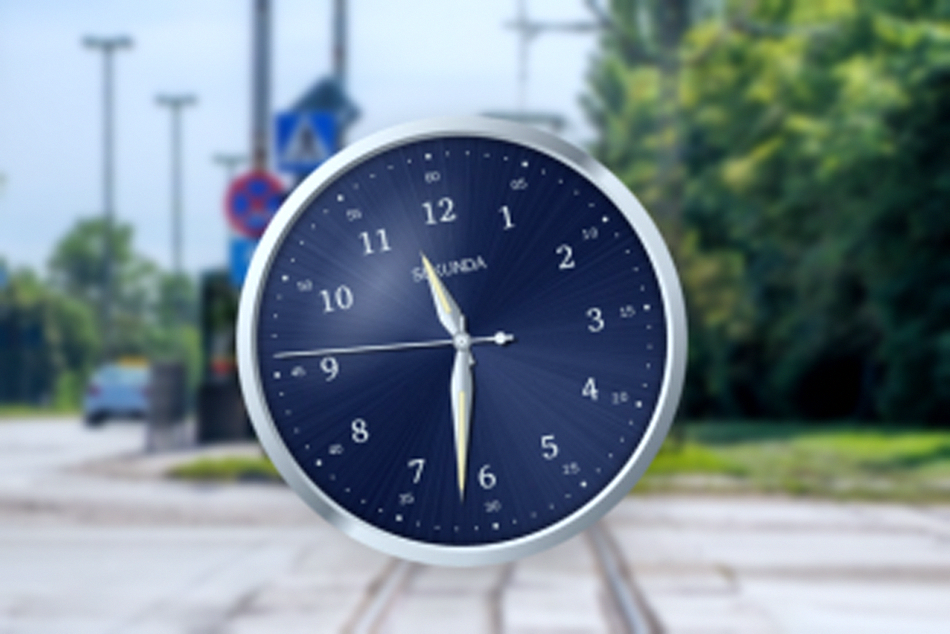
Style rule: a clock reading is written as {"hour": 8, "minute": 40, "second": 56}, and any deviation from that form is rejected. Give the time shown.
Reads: {"hour": 11, "minute": 31, "second": 46}
